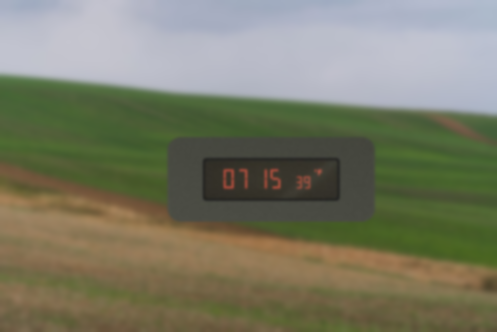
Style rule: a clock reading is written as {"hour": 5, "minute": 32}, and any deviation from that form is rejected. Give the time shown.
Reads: {"hour": 7, "minute": 15}
